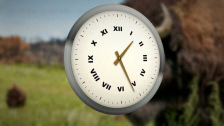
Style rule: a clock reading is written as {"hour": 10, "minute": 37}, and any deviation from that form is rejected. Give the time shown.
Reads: {"hour": 1, "minute": 26}
